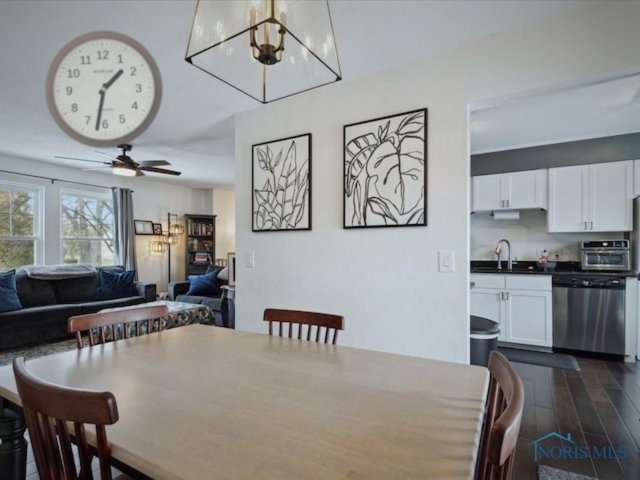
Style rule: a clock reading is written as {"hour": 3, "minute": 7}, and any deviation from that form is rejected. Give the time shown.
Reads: {"hour": 1, "minute": 32}
